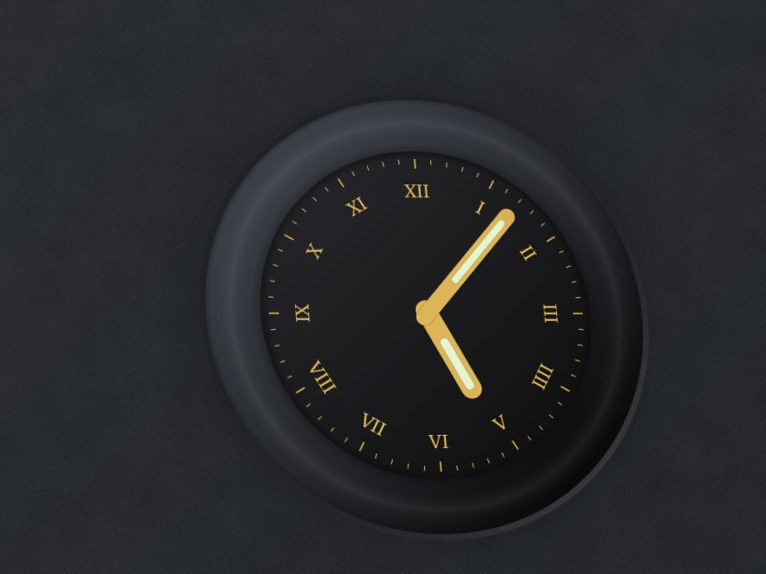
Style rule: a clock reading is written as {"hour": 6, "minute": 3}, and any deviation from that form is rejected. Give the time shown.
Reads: {"hour": 5, "minute": 7}
